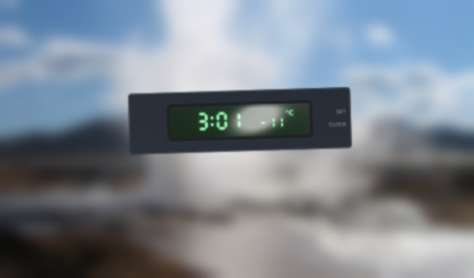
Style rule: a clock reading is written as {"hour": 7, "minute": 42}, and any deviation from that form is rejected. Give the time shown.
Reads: {"hour": 3, "minute": 1}
